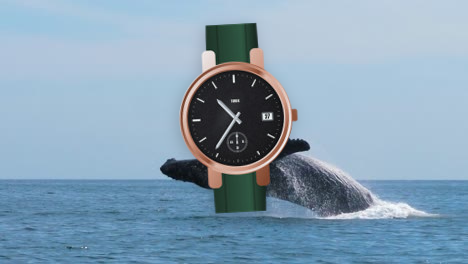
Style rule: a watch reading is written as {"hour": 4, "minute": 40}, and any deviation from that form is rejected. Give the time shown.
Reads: {"hour": 10, "minute": 36}
